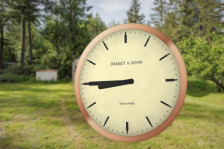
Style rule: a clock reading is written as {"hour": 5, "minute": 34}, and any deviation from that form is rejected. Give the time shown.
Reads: {"hour": 8, "minute": 45}
